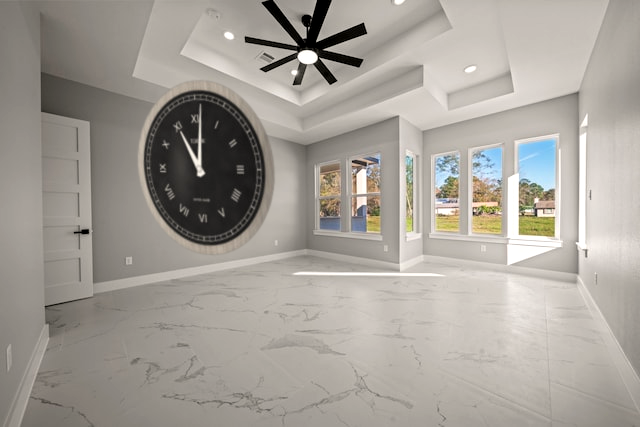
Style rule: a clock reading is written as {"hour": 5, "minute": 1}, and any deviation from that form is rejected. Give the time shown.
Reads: {"hour": 11, "minute": 1}
